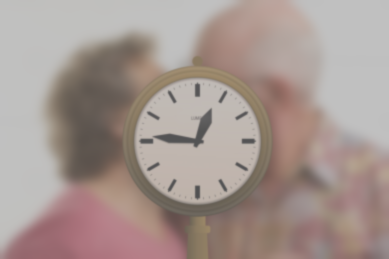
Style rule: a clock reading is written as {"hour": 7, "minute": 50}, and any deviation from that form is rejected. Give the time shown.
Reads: {"hour": 12, "minute": 46}
